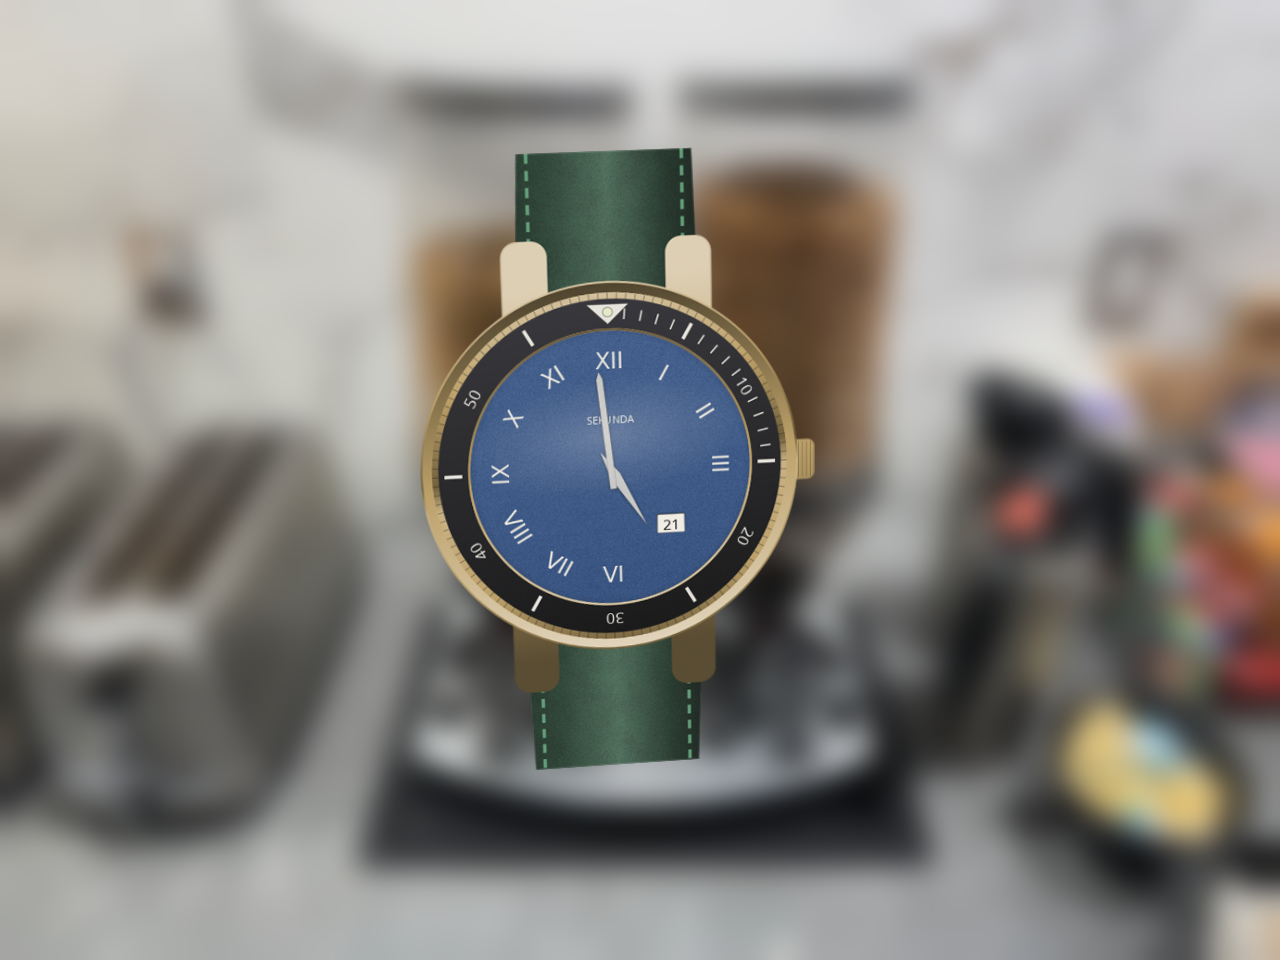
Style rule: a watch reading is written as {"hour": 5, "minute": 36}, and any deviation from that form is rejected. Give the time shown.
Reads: {"hour": 4, "minute": 59}
